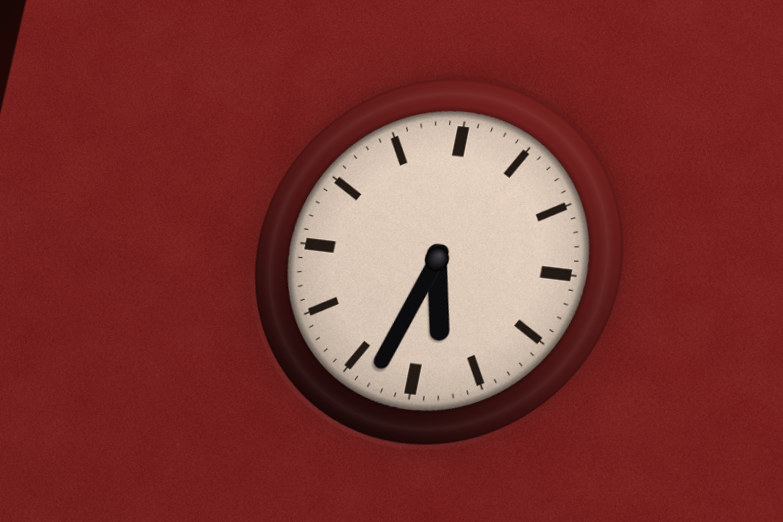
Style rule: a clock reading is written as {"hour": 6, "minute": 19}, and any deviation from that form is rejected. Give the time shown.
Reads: {"hour": 5, "minute": 33}
